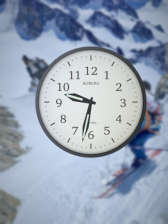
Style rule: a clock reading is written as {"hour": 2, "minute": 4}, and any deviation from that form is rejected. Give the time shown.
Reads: {"hour": 9, "minute": 32}
